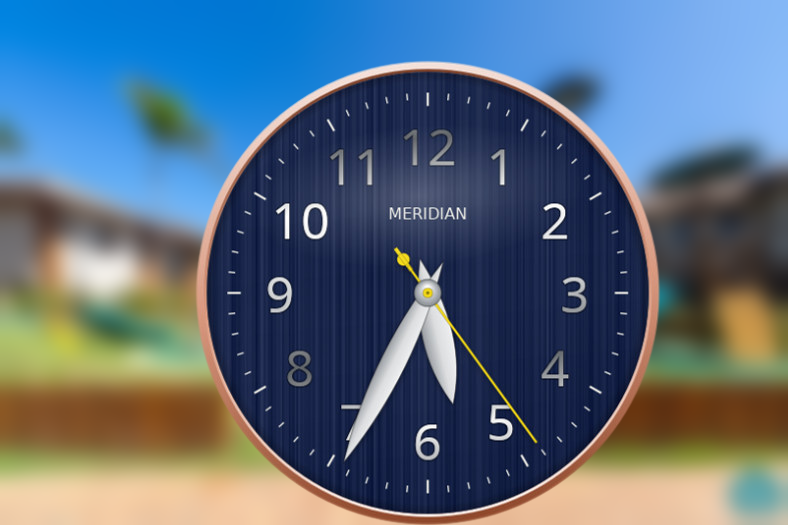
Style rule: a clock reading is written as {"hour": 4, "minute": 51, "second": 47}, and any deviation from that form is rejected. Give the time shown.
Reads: {"hour": 5, "minute": 34, "second": 24}
